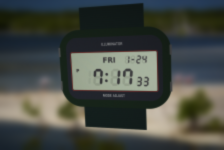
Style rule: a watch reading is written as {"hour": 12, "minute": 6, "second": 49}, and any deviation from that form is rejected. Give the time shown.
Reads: {"hour": 7, "minute": 17, "second": 33}
